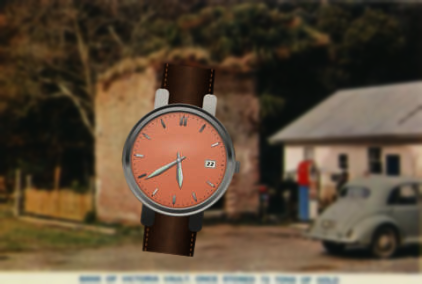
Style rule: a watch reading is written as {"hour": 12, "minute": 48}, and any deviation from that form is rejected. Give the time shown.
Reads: {"hour": 5, "minute": 39}
